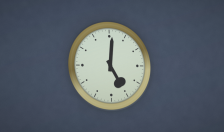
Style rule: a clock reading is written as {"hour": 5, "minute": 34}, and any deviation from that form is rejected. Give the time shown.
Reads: {"hour": 5, "minute": 1}
